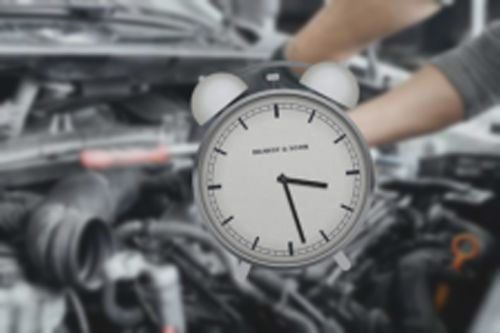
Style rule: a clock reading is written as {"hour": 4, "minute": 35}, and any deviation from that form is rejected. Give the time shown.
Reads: {"hour": 3, "minute": 28}
